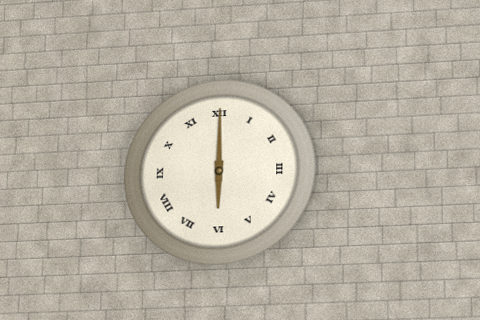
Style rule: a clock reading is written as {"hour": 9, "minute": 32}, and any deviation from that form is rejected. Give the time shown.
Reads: {"hour": 6, "minute": 0}
